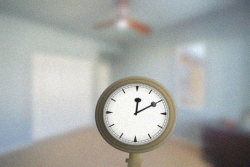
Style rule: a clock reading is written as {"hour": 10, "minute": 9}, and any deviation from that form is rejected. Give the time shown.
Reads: {"hour": 12, "minute": 10}
